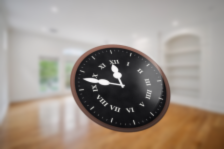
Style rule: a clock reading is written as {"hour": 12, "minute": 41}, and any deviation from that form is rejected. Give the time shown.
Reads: {"hour": 11, "minute": 48}
